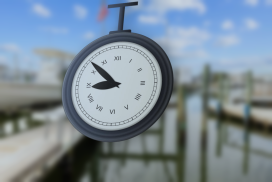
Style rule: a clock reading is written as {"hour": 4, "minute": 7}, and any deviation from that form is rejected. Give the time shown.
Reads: {"hour": 8, "minute": 52}
